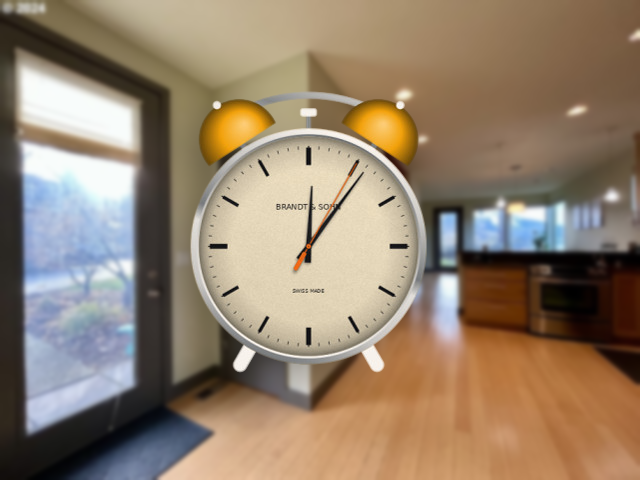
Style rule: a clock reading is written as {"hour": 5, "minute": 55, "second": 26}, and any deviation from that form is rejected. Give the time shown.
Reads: {"hour": 12, "minute": 6, "second": 5}
